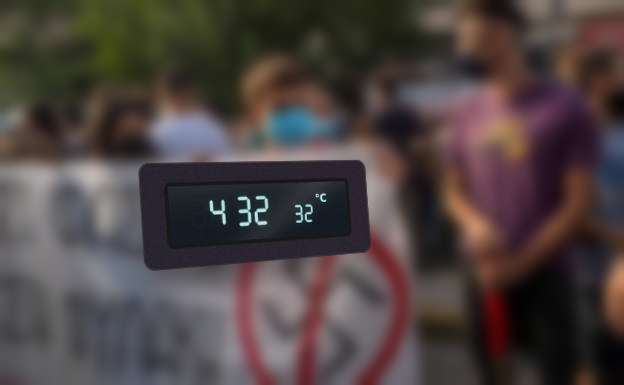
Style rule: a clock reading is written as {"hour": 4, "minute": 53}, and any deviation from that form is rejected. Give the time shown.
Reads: {"hour": 4, "minute": 32}
